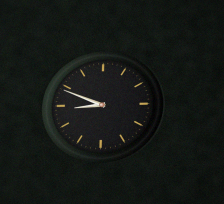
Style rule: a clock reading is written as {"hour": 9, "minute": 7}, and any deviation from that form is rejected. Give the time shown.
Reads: {"hour": 8, "minute": 49}
